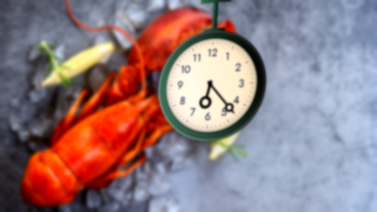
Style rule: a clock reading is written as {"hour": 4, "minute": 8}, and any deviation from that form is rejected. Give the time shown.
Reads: {"hour": 6, "minute": 23}
